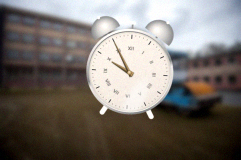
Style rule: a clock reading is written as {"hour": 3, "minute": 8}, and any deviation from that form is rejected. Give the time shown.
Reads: {"hour": 9, "minute": 55}
